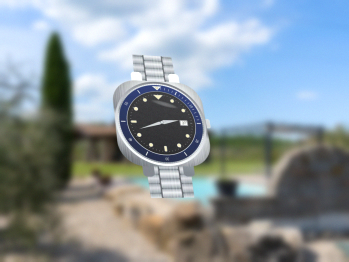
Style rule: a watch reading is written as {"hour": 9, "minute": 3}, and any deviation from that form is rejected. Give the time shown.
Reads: {"hour": 2, "minute": 42}
